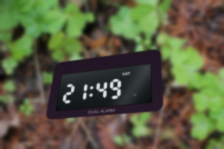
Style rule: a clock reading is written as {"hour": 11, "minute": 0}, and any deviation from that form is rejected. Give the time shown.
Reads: {"hour": 21, "minute": 49}
